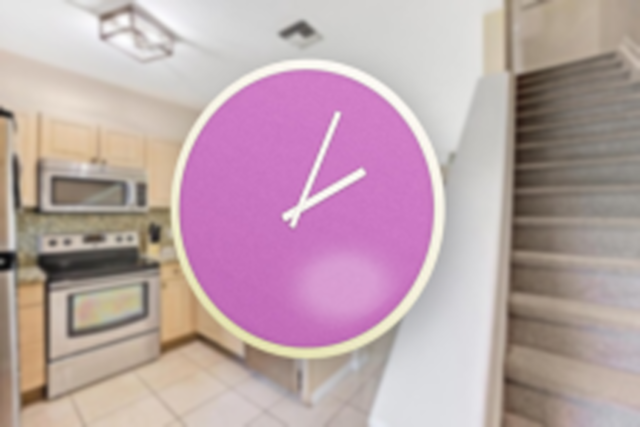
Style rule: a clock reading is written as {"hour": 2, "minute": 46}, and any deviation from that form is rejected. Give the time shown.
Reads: {"hour": 2, "minute": 4}
